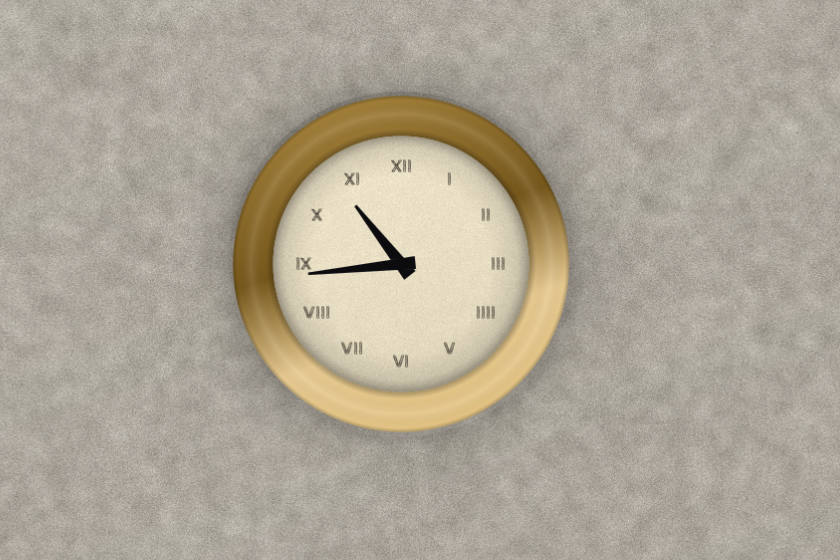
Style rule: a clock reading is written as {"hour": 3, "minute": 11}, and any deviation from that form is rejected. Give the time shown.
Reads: {"hour": 10, "minute": 44}
